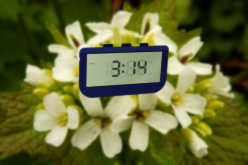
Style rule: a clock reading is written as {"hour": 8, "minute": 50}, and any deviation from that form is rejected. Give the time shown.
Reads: {"hour": 3, "minute": 14}
